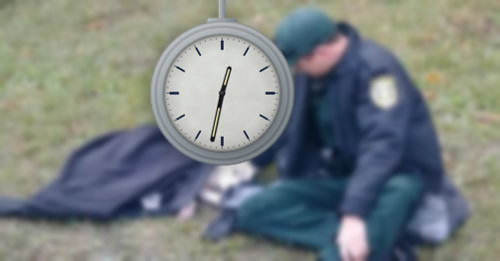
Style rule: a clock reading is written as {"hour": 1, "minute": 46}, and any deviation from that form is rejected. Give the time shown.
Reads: {"hour": 12, "minute": 32}
